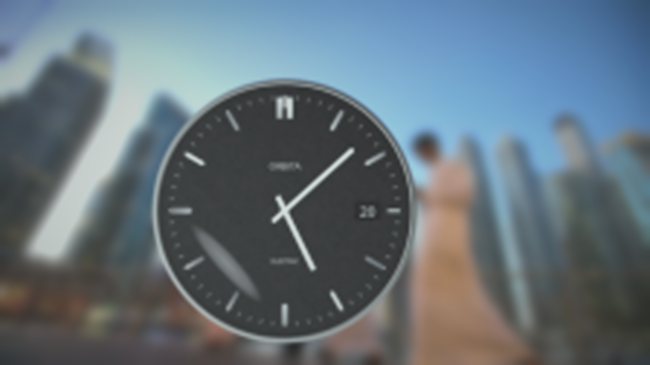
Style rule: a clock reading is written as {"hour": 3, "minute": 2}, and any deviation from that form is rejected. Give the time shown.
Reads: {"hour": 5, "minute": 8}
